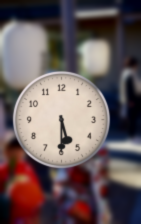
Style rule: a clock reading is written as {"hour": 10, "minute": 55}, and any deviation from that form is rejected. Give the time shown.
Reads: {"hour": 5, "minute": 30}
